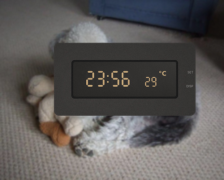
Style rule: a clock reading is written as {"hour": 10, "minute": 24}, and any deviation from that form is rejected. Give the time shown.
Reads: {"hour": 23, "minute": 56}
